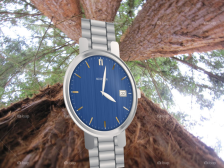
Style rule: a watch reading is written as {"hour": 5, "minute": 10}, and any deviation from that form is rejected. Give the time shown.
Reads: {"hour": 4, "minute": 2}
